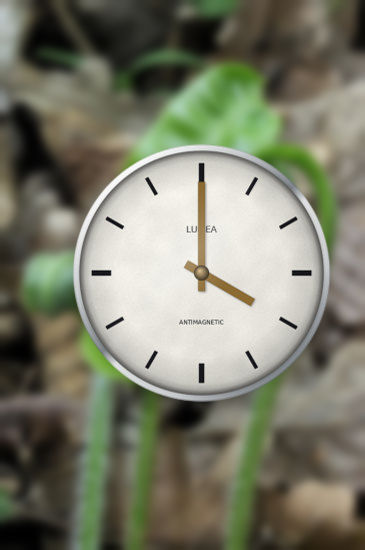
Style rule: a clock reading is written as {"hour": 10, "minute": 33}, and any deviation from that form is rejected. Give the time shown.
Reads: {"hour": 4, "minute": 0}
